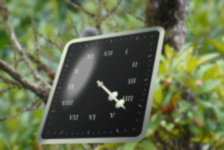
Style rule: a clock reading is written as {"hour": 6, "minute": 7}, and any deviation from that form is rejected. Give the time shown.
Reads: {"hour": 4, "minute": 22}
